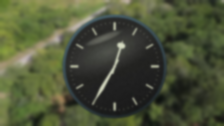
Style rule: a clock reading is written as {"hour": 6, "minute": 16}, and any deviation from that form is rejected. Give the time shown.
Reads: {"hour": 12, "minute": 35}
